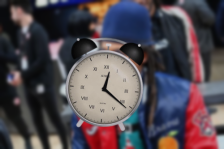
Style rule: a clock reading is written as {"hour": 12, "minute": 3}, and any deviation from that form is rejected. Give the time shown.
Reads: {"hour": 12, "minute": 21}
